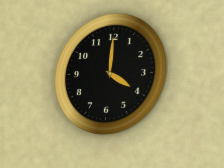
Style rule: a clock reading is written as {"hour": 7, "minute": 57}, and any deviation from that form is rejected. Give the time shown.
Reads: {"hour": 4, "minute": 0}
